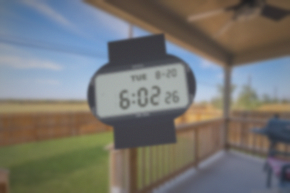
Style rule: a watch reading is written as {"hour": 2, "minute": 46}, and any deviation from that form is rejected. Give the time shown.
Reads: {"hour": 6, "minute": 2}
